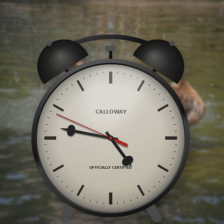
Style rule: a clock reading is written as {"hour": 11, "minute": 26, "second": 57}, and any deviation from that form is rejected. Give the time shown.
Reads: {"hour": 4, "minute": 46, "second": 49}
